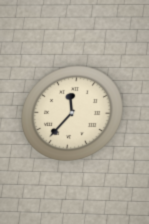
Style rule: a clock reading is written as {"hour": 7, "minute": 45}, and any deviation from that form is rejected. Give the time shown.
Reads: {"hour": 11, "minute": 36}
